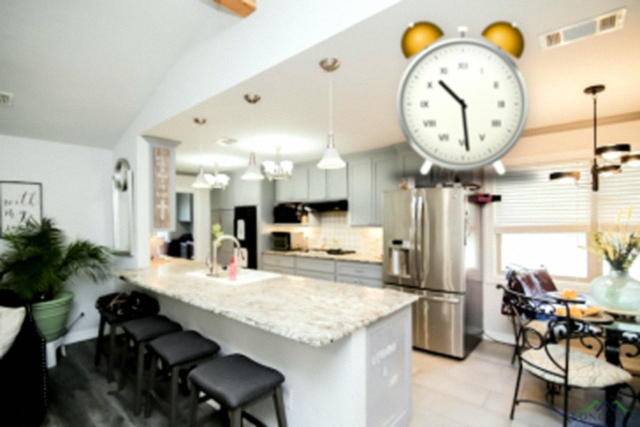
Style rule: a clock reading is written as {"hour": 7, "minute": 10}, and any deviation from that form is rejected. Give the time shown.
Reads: {"hour": 10, "minute": 29}
